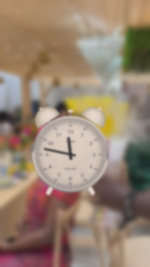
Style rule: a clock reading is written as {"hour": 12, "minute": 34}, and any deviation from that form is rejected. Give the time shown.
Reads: {"hour": 11, "minute": 47}
